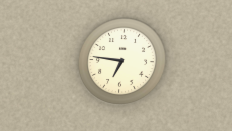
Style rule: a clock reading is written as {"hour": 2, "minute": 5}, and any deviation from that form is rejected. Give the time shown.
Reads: {"hour": 6, "minute": 46}
